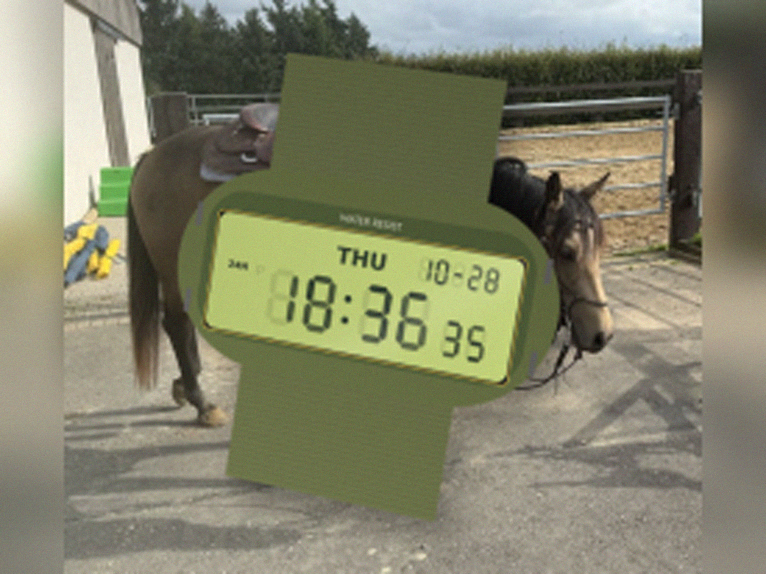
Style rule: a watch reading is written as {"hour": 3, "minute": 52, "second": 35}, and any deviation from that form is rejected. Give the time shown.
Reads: {"hour": 18, "minute": 36, "second": 35}
